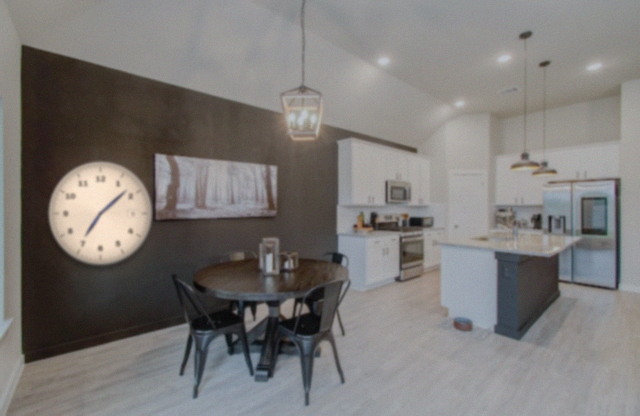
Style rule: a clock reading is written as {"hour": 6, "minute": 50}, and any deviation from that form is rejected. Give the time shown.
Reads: {"hour": 7, "minute": 8}
